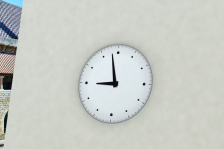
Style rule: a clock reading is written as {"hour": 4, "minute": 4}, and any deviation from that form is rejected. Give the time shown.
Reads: {"hour": 8, "minute": 58}
